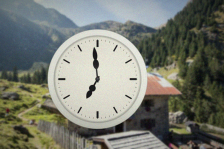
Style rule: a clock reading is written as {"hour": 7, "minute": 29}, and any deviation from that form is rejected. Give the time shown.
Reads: {"hour": 6, "minute": 59}
